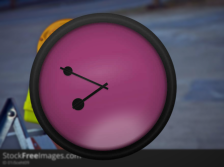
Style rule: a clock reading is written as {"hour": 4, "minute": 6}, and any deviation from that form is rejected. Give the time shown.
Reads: {"hour": 7, "minute": 49}
